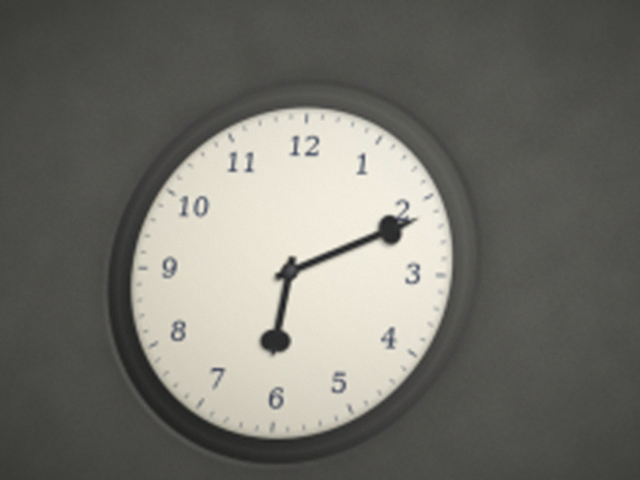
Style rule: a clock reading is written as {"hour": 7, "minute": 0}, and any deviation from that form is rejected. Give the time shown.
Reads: {"hour": 6, "minute": 11}
